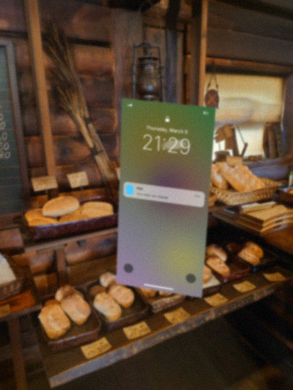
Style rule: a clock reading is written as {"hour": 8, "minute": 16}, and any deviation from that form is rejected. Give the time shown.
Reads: {"hour": 21, "minute": 29}
